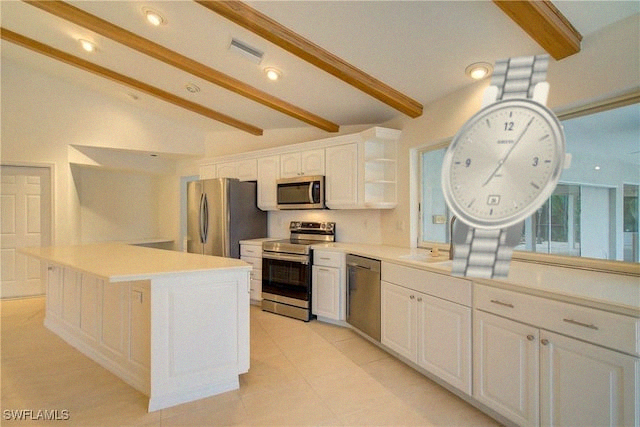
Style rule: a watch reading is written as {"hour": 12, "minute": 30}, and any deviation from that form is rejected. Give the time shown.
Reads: {"hour": 7, "minute": 5}
